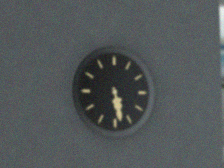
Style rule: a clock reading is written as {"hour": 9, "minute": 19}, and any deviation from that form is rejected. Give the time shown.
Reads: {"hour": 5, "minute": 28}
